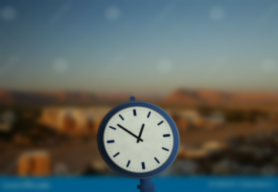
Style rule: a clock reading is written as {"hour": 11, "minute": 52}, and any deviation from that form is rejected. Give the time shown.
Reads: {"hour": 12, "minute": 52}
